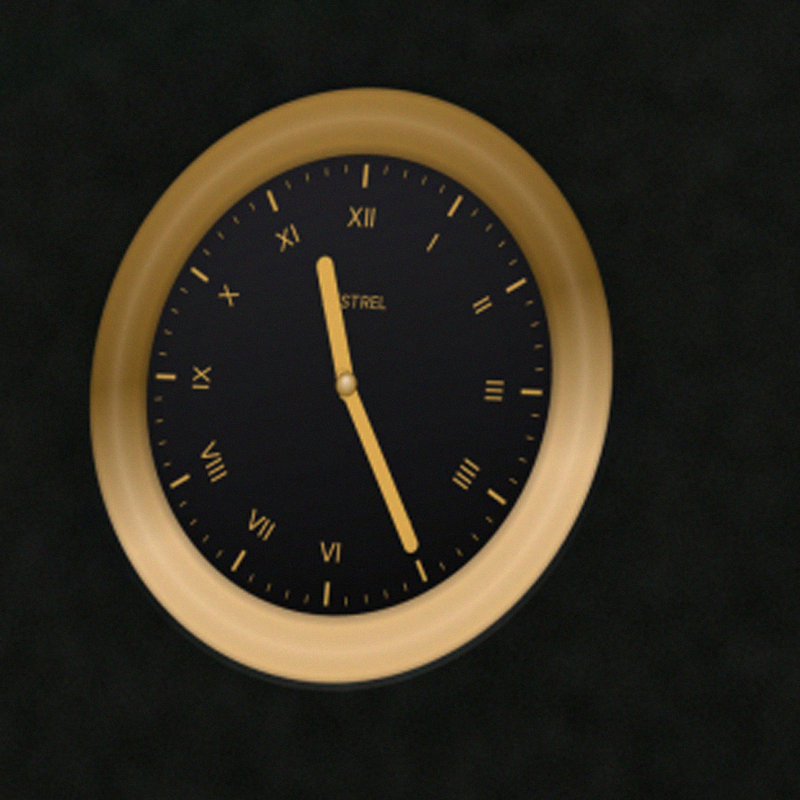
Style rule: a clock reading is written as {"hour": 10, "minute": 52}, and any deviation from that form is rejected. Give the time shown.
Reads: {"hour": 11, "minute": 25}
